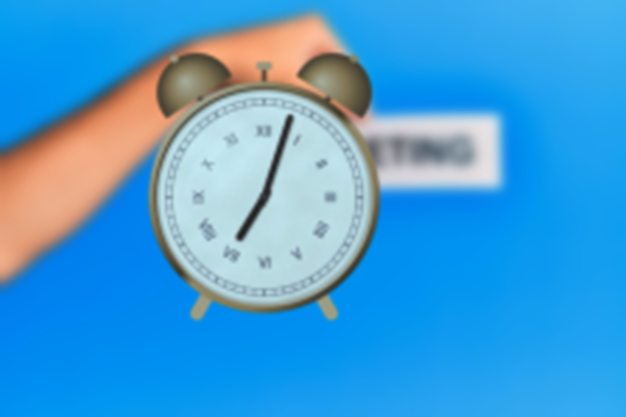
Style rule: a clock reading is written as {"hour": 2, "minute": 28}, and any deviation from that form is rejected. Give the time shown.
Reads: {"hour": 7, "minute": 3}
